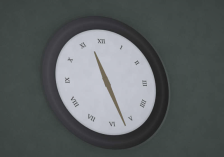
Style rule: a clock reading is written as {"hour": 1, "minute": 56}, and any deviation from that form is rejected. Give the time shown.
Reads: {"hour": 11, "minute": 27}
